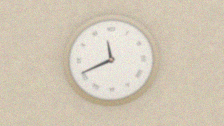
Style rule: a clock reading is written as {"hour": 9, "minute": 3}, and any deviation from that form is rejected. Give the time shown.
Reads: {"hour": 11, "minute": 41}
